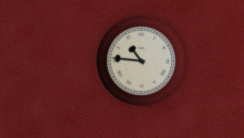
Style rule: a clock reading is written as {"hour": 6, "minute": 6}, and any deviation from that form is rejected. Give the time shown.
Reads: {"hour": 10, "minute": 46}
